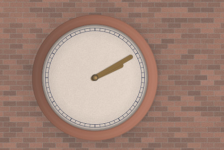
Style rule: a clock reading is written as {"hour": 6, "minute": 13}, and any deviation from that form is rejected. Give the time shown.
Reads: {"hour": 2, "minute": 10}
